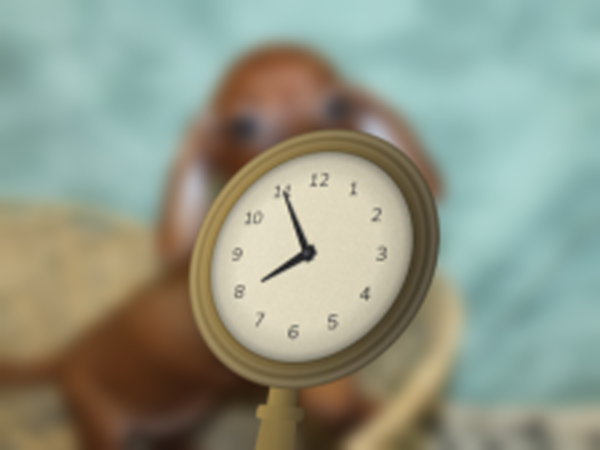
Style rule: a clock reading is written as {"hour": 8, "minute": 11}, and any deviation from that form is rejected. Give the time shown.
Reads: {"hour": 7, "minute": 55}
